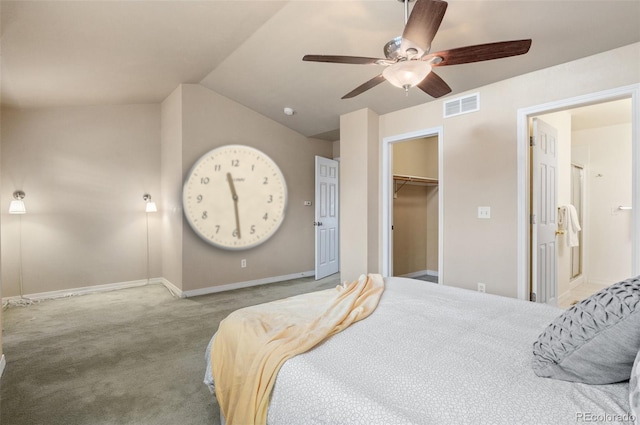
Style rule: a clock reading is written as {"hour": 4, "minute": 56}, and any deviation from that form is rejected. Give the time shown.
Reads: {"hour": 11, "minute": 29}
